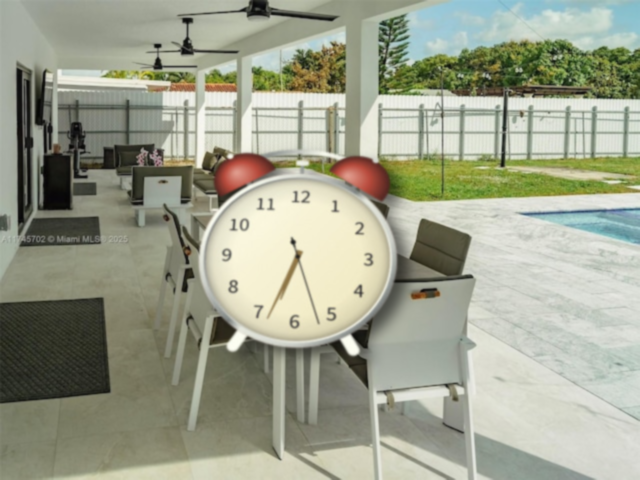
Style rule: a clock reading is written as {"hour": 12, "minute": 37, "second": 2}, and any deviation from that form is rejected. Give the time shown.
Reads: {"hour": 6, "minute": 33, "second": 27}
